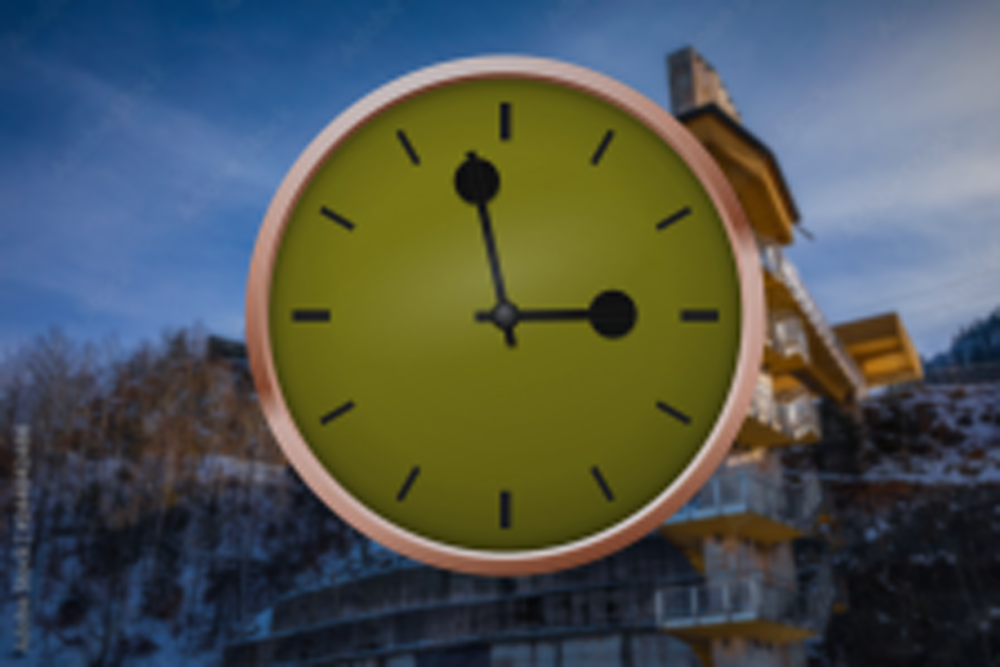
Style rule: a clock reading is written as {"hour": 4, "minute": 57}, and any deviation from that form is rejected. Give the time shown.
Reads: {"hour": 2, "minute": 58}
